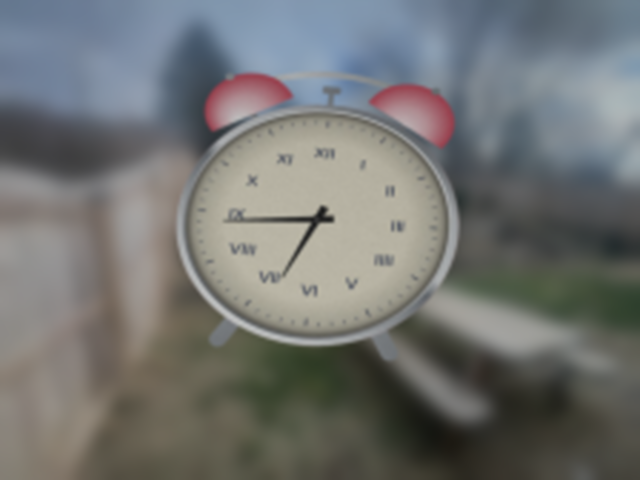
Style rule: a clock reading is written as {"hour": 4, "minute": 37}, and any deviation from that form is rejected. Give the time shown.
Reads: {"hour": 6, "minute": 44}
